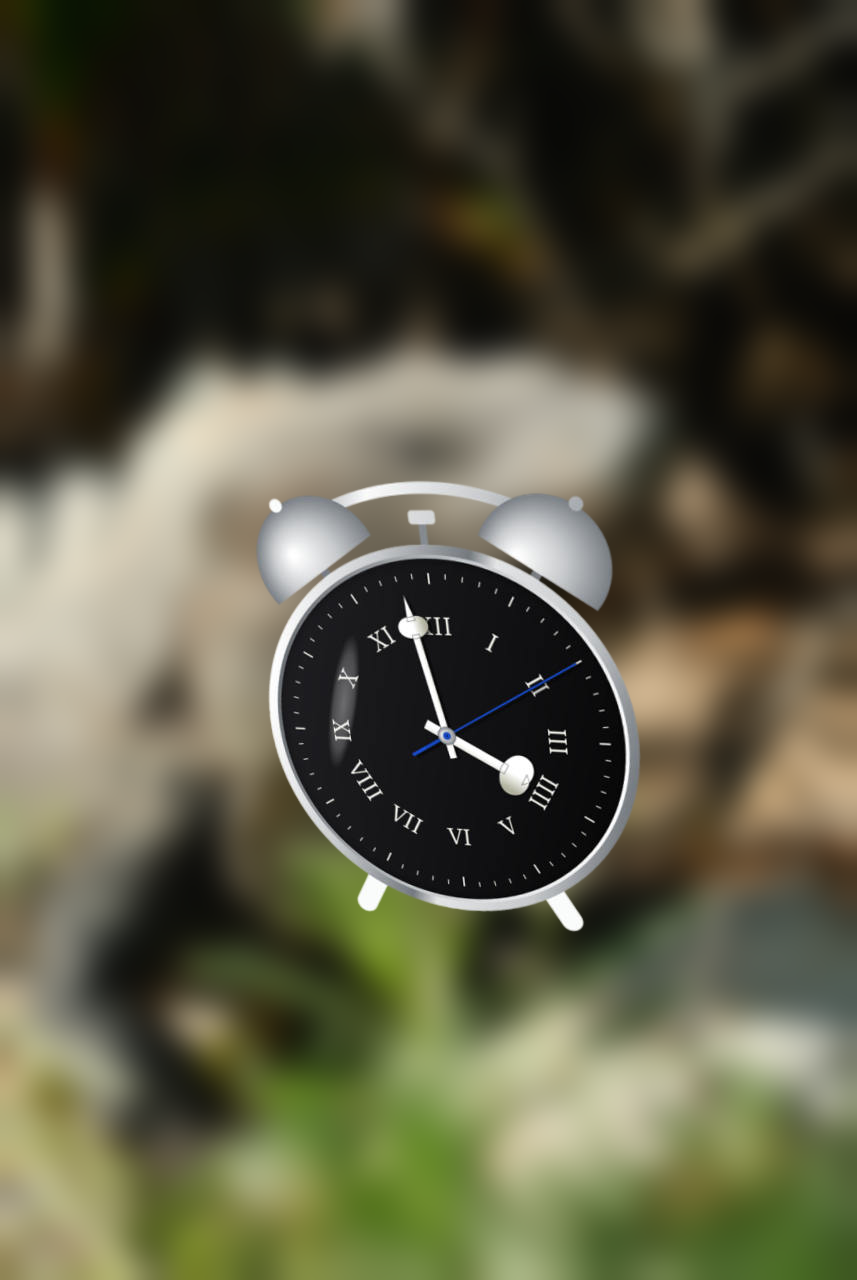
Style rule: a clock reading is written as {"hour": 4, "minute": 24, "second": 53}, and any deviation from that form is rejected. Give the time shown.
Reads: {"hour": 3, "minute": 58, "second": 10}
